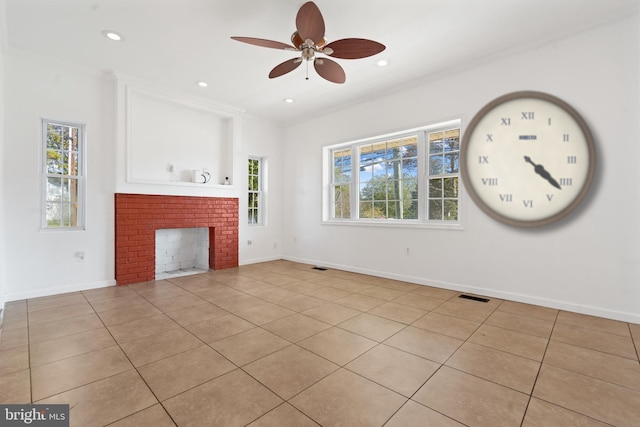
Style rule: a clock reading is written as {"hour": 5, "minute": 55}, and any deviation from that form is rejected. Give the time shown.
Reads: {"hour": 4, "minute": 22}
